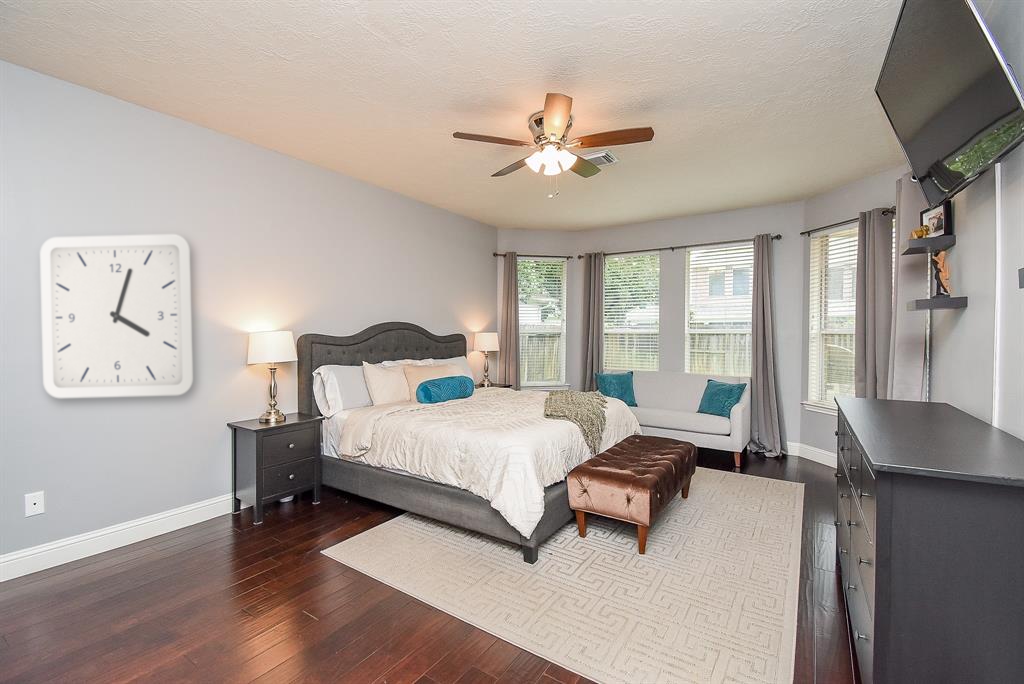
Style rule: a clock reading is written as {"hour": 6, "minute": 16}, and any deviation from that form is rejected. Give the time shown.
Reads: {"hour": 4, "minute": 3}
